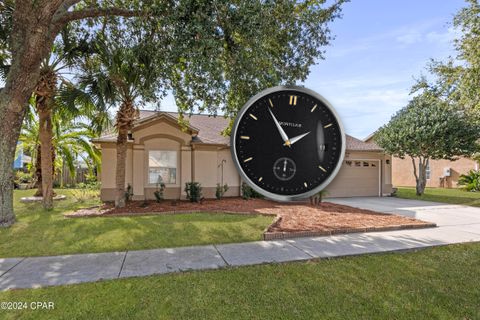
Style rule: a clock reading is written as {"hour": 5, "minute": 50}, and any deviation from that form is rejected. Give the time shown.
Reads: {"hour": 1, "minute": 54}
